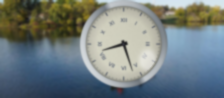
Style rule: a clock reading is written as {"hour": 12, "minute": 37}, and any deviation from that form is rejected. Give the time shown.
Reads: {"hour": 8, "minute": 27}
